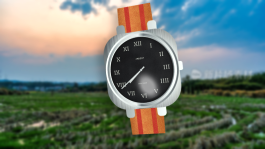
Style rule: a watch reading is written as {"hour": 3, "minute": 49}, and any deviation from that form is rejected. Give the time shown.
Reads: {"hour": 7, "minute": 39}
